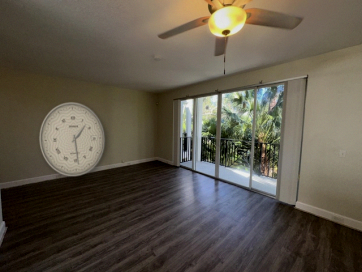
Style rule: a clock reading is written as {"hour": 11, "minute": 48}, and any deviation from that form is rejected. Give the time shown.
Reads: {"hour": 1, "minute": 29}
